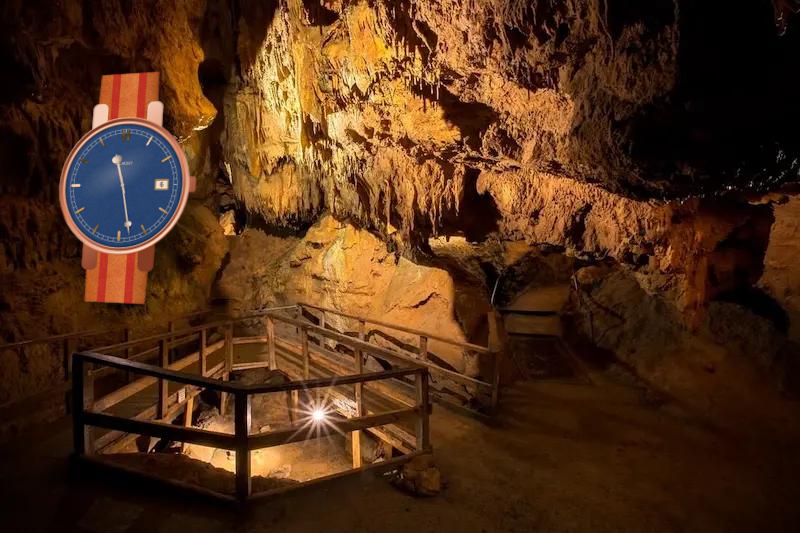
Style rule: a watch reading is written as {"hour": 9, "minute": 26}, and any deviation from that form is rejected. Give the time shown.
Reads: {"hour": 11, "minute": 28}
